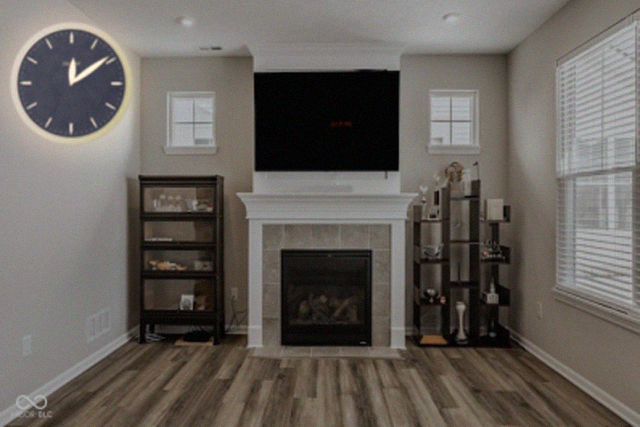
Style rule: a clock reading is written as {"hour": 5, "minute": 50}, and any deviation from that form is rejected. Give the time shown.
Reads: {"hour": 12, "minute": 9}
